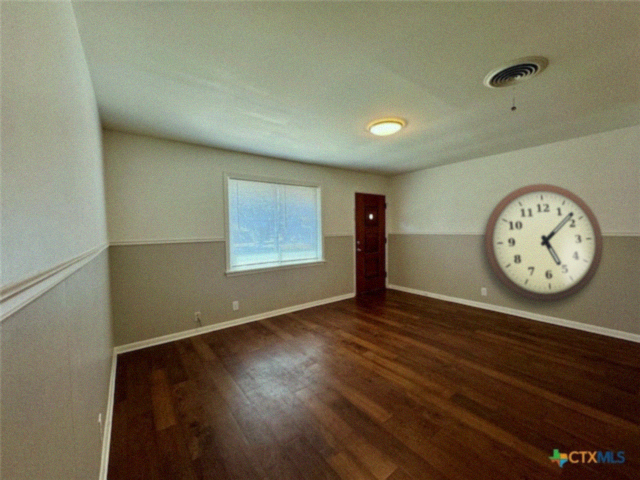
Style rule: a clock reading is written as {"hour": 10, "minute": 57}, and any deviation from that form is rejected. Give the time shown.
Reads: {"hour": 5, "minute": 8}
